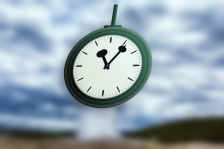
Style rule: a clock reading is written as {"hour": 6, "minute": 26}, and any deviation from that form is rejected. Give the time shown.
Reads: {"hour": 11, "minute": 6}
